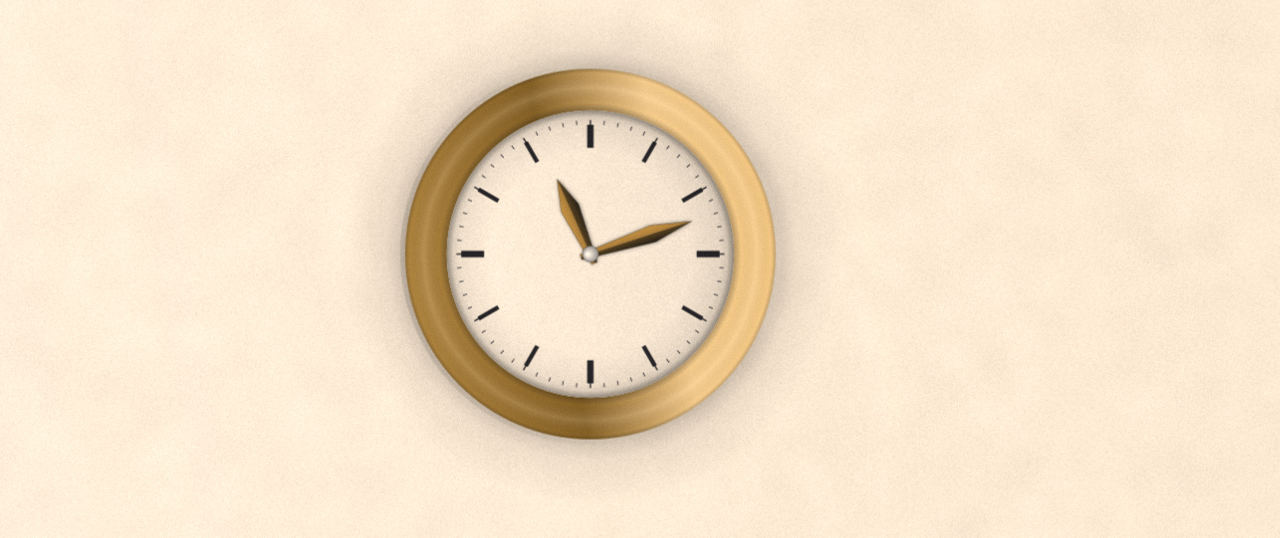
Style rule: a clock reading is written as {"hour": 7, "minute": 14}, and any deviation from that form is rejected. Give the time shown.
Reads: {"hour": 11, "minute": 12}
